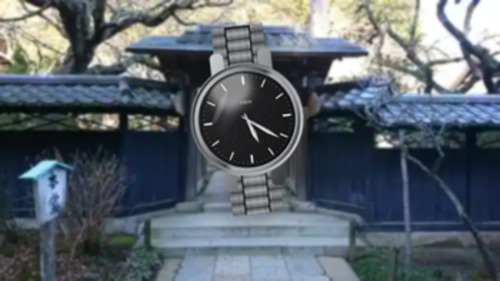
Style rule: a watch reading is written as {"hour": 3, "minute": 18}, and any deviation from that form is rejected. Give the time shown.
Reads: {"hour": 5, "minute": 21}
